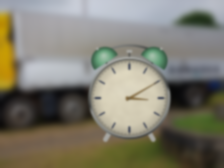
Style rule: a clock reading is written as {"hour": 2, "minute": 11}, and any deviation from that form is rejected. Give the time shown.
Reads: {"hour": 3, "minute": 10}
